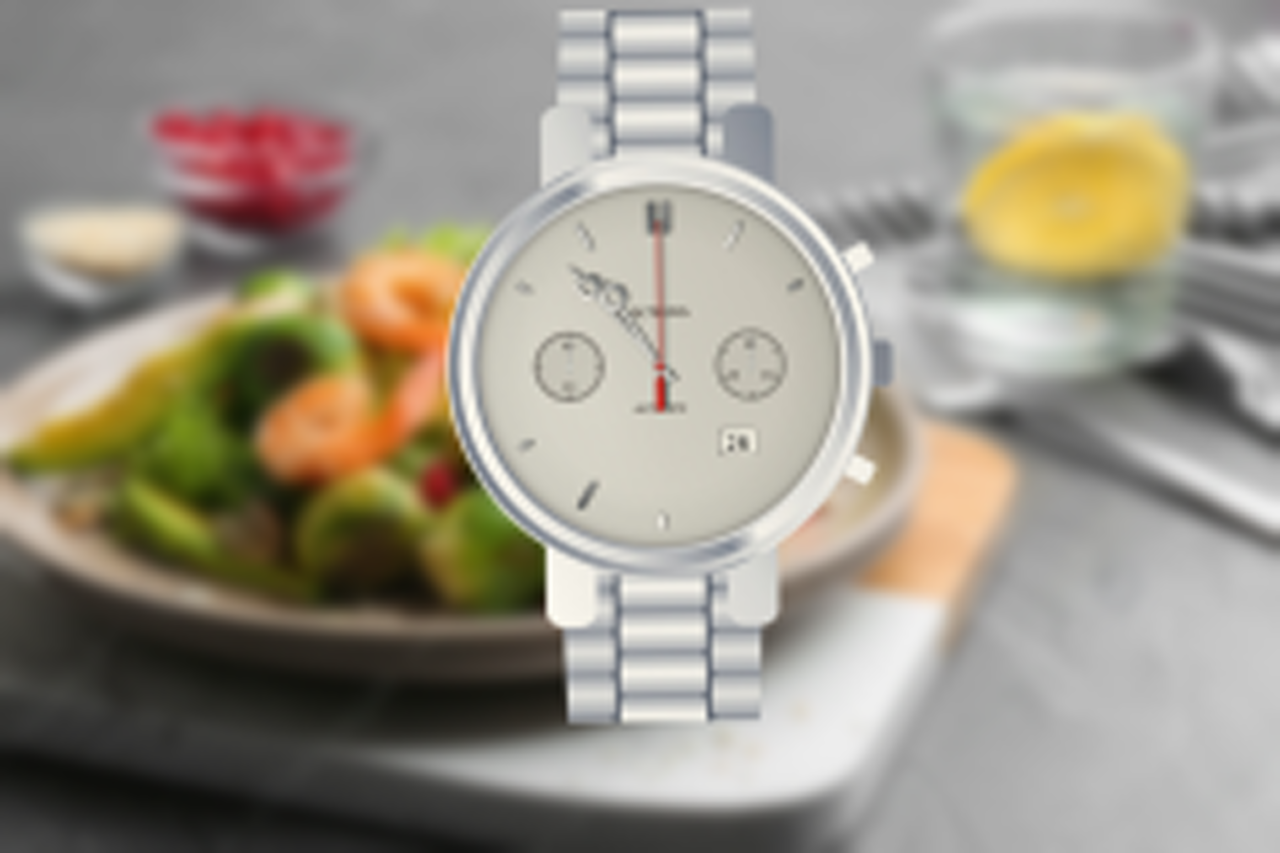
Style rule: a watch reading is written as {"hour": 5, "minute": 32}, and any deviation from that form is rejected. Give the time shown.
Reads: {"hour": 10, "minute": 53}
